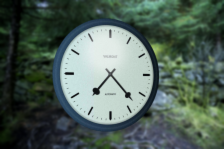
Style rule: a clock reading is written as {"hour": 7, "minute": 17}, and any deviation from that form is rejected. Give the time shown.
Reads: {"hour": 7, "minute": 23}
